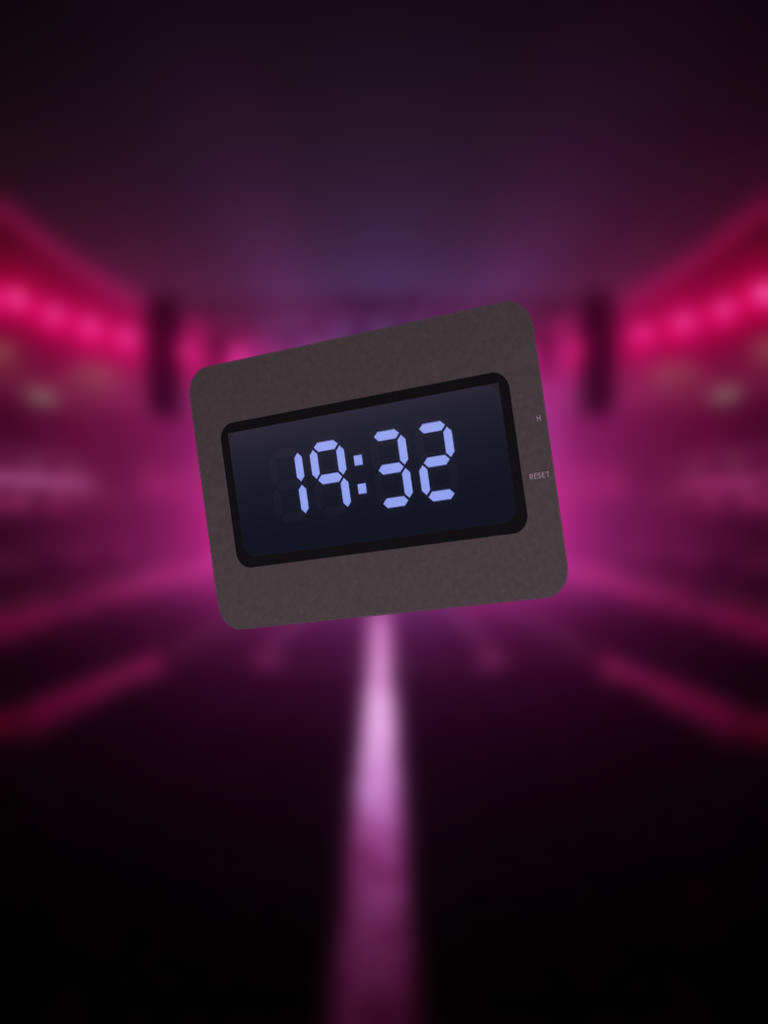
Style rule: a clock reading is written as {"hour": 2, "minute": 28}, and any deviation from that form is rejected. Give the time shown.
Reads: {"hour": 19, "minute": 32}
